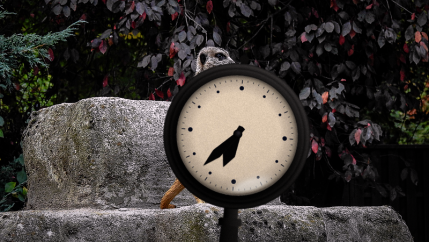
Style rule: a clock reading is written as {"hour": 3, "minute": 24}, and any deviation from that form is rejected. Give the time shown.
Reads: {"hour": 6, "minute": 37}
